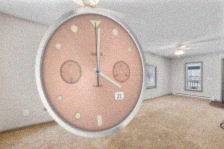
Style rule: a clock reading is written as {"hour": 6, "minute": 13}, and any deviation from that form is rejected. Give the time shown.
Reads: {"hour": 4, "minute": 1}
